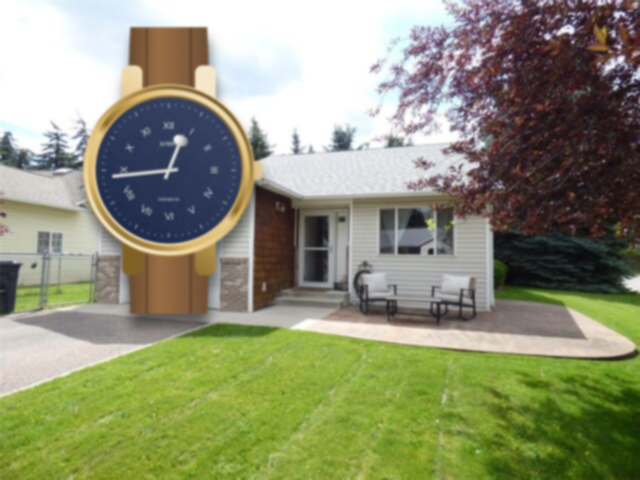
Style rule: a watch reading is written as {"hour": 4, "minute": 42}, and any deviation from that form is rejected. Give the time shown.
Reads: {"hour": 12, "minute": 44}
